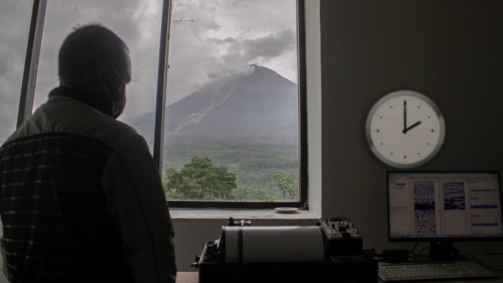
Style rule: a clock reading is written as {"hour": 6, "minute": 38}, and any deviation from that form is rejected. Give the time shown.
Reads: {"hour": 2, "minute": 0}
